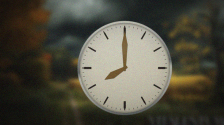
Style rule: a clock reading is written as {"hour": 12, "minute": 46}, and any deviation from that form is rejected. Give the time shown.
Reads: {"hour": 8, "minute": 0}
